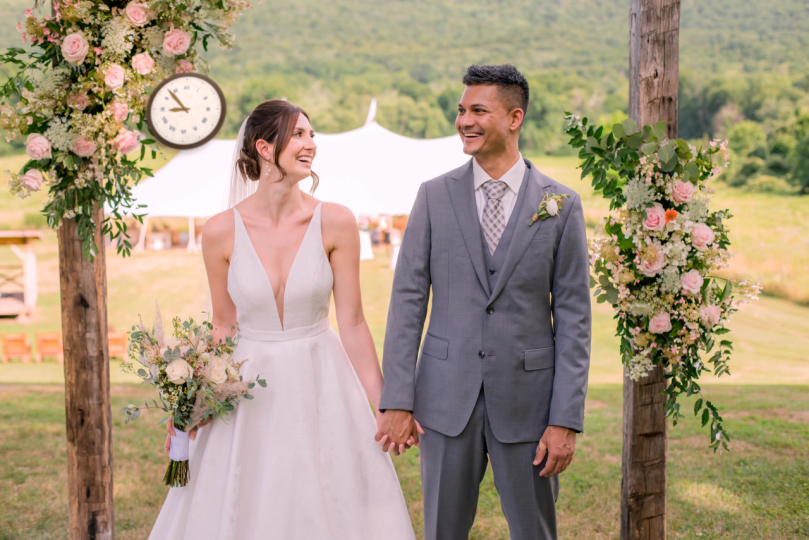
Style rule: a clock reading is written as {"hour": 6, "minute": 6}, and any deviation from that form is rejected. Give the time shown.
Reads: {"hour": 8, "minute": 53}
